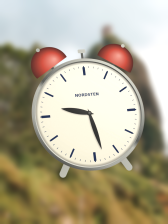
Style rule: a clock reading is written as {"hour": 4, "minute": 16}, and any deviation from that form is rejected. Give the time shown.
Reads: {"hour": 9, "minute": 28}
